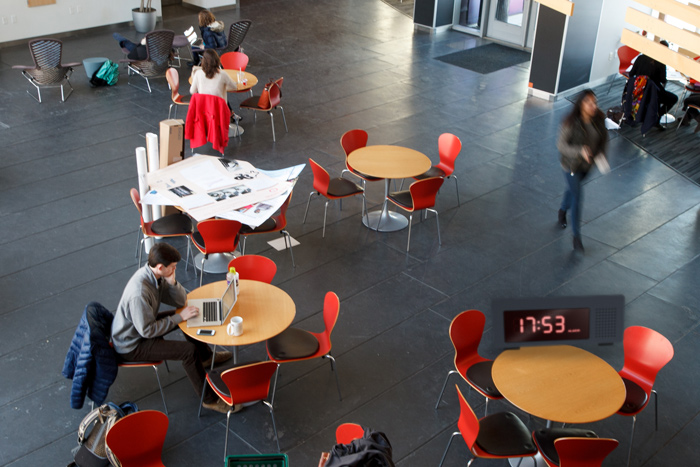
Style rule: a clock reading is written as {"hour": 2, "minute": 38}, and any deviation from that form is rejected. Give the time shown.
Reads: {"hour": 17, "minute": 53}
